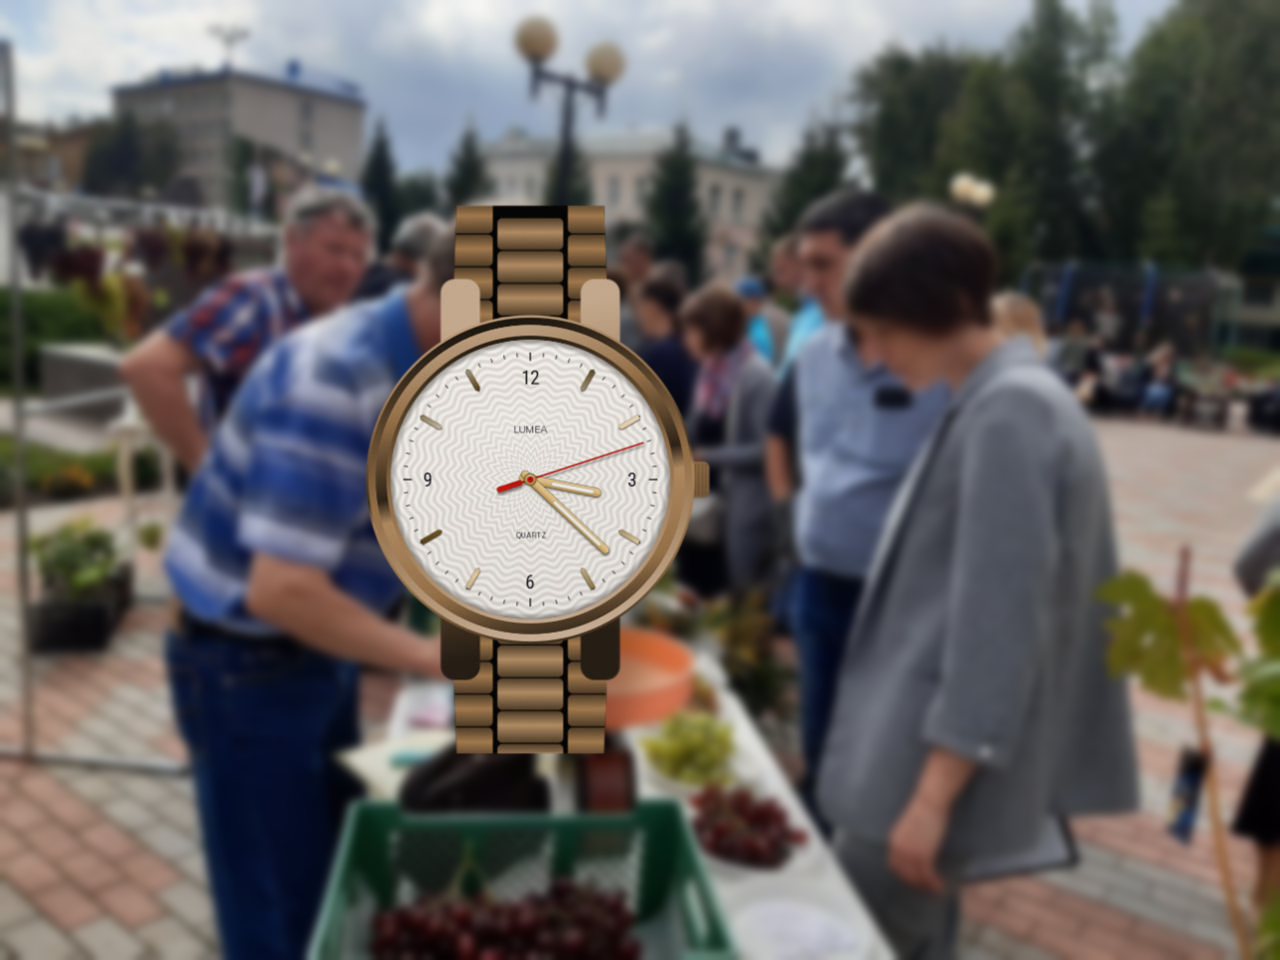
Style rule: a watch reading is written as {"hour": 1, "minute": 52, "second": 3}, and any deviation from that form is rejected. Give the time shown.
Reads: {"hour": 3, "minute": 22, "second": 12}
